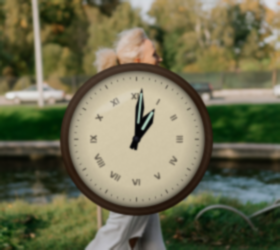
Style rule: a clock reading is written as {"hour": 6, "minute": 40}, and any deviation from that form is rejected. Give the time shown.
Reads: {"hour": 1, "minute": 1}
